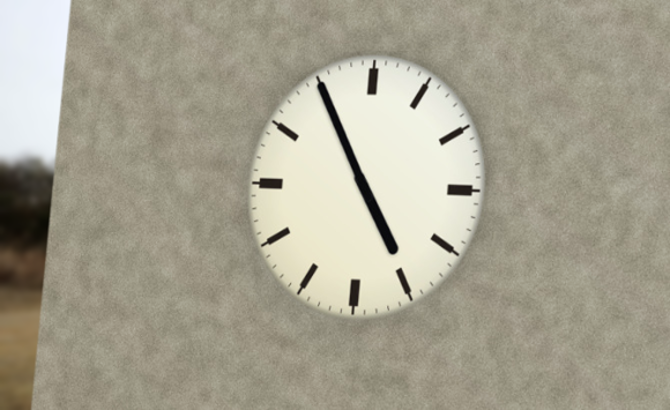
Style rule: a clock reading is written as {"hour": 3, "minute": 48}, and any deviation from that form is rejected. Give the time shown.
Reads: {"hour": 4, "minute": 55}
